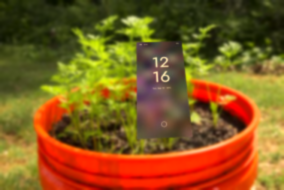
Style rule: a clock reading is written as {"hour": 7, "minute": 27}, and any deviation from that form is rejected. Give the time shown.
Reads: {"hour": 12, "minute": 16}
